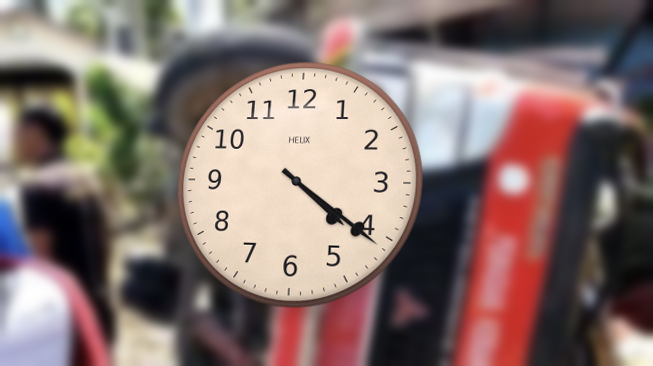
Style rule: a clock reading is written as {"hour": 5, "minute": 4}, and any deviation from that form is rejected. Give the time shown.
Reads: {"hour": 4, "minute": 21}
